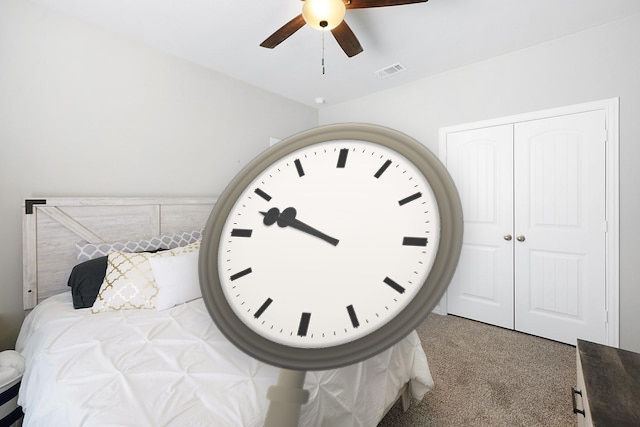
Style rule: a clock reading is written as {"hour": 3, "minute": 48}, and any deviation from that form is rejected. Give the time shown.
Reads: {"hour": 9, "minute": 48}
